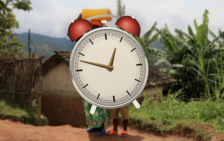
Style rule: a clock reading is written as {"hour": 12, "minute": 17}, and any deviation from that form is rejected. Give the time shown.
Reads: {"hour": 12, "minute": 48}
